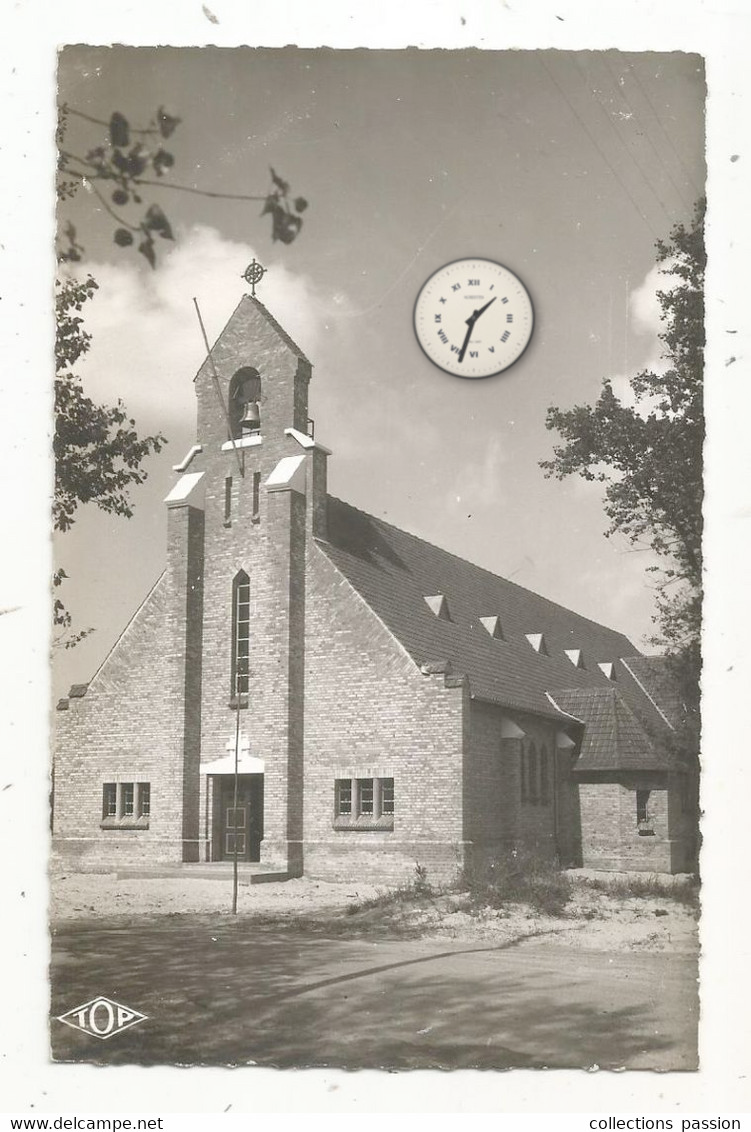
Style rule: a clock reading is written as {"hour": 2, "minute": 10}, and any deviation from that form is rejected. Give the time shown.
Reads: {"hour": 1, "minute": 33}
